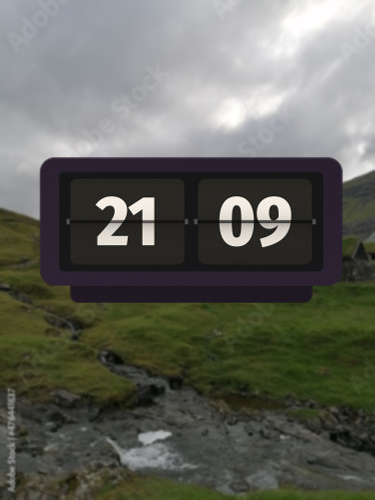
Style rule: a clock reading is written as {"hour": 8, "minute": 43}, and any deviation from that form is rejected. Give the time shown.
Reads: {"hour": 21, "minute": 9}
